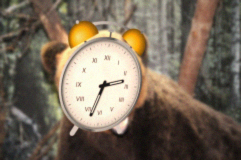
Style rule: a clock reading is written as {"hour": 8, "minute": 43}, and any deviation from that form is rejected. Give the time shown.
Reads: {"hour": 2, "minute": 33}
